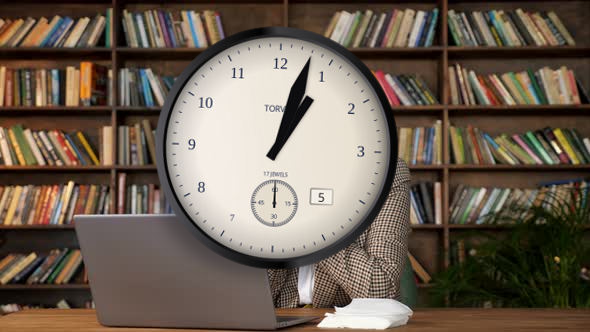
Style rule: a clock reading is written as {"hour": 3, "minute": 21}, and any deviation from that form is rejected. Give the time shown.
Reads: {"hour": 1, "minute": 3}
